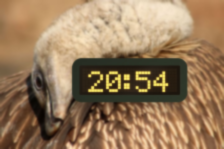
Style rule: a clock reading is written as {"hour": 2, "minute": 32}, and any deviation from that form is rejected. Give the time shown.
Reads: {"hour": 20, "minute": 54}
